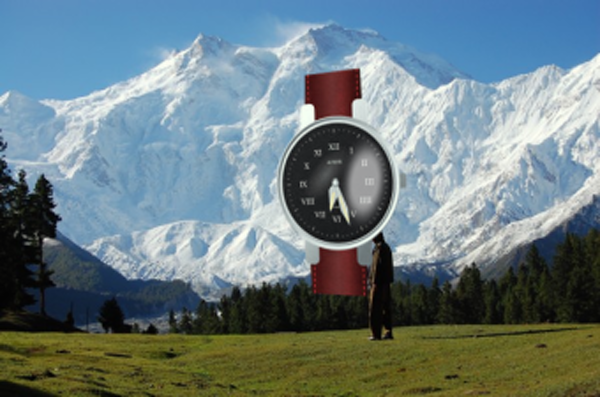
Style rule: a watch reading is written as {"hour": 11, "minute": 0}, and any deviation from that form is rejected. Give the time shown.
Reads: {"hour": 6, "minute": 27}
